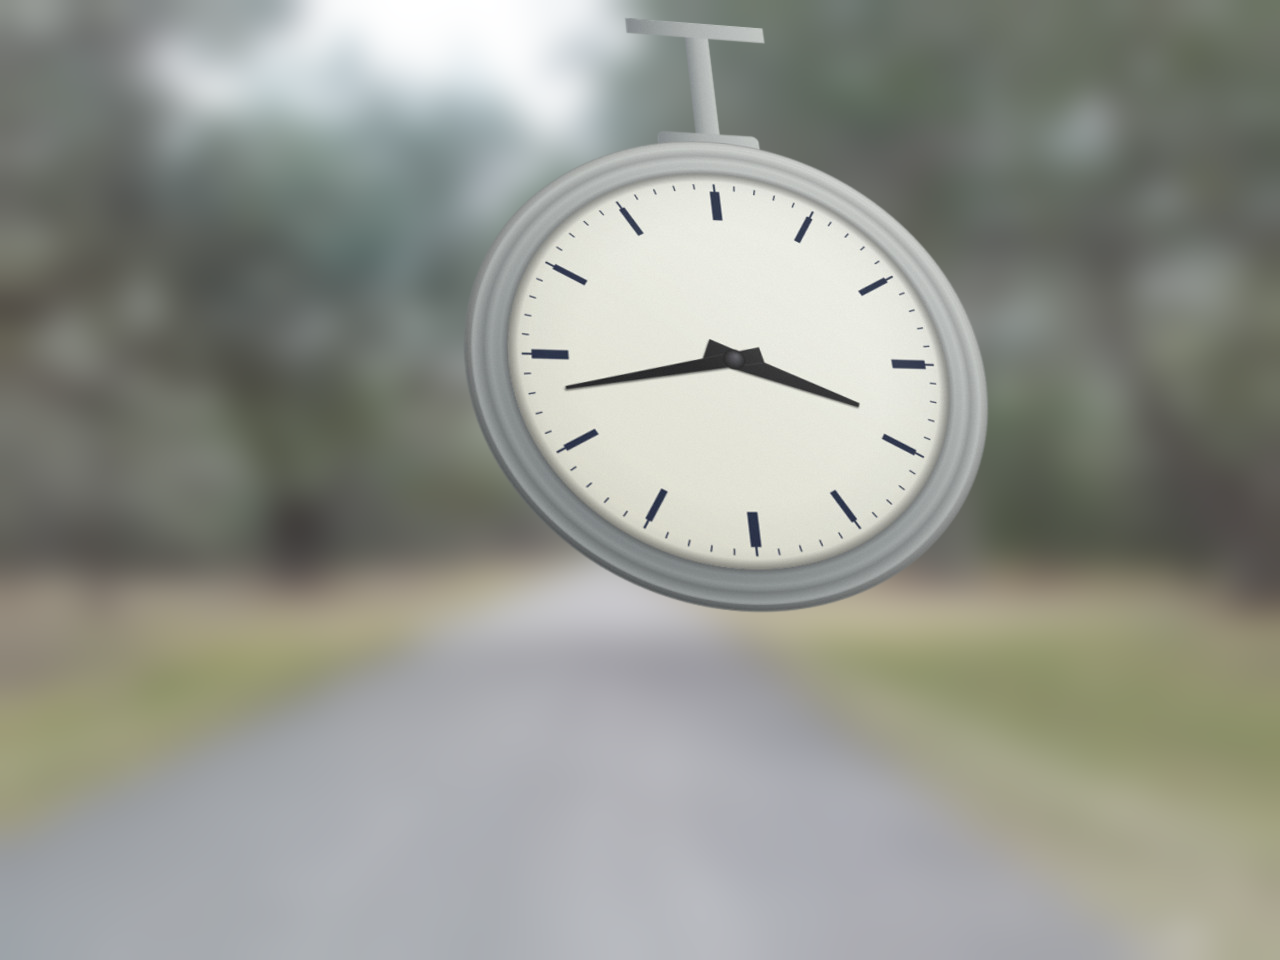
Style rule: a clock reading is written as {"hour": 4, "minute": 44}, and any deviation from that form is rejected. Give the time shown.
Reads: {"hour": 3, "minute": 43}
